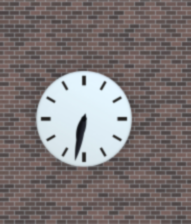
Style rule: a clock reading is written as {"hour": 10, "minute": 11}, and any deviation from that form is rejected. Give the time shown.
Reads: {"hour": 6, "minute": 32}
